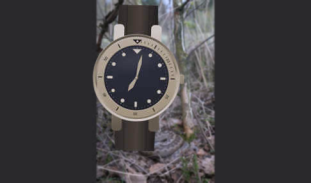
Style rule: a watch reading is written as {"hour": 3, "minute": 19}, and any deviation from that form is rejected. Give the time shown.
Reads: {"hour": 7, "minute": 2}
